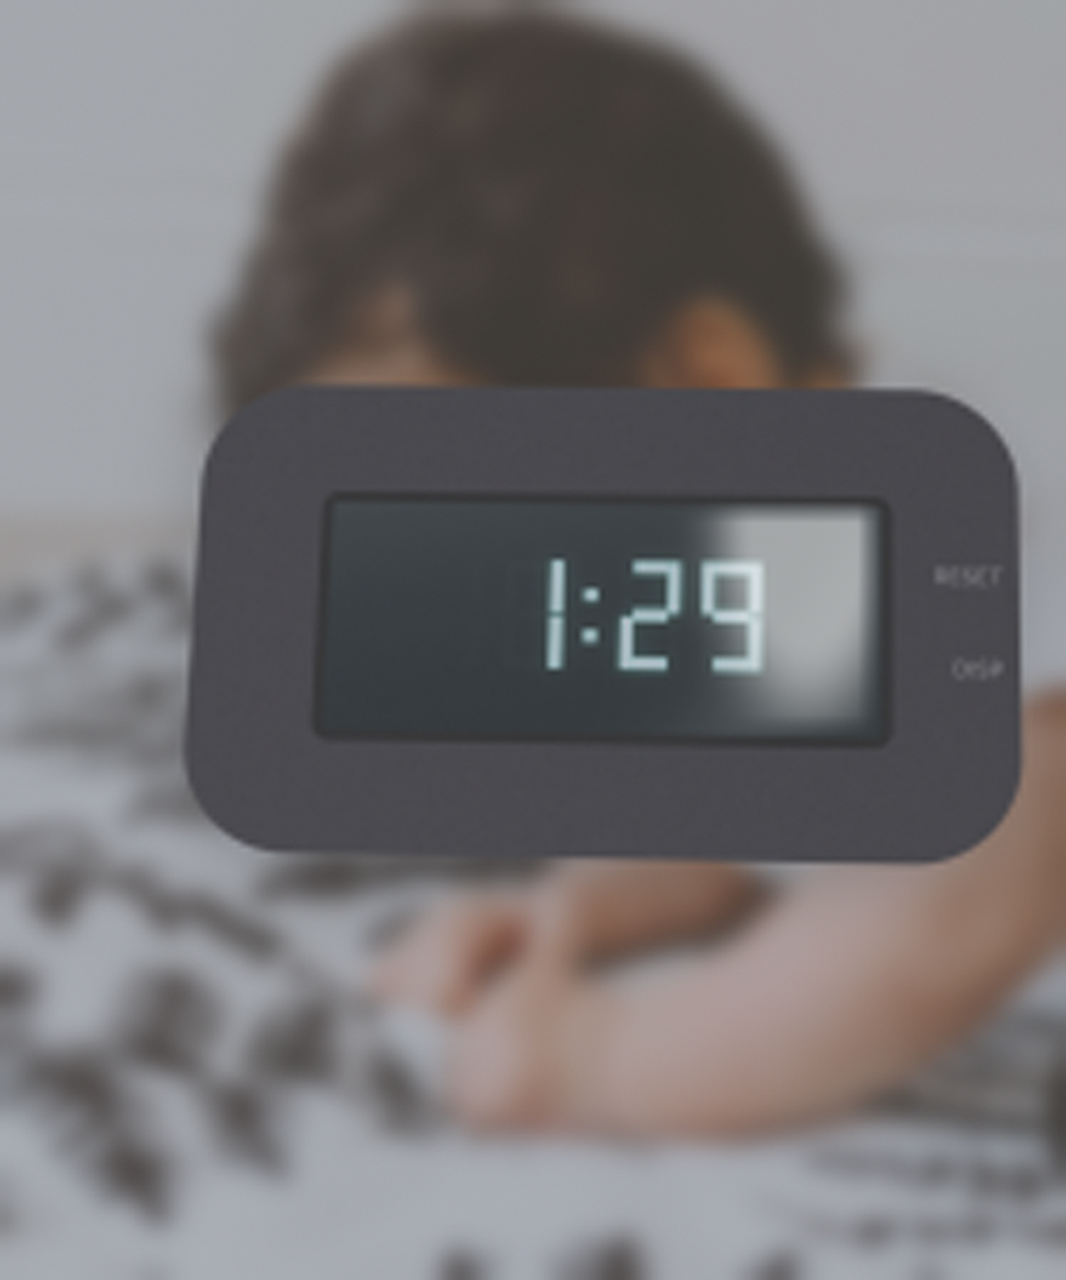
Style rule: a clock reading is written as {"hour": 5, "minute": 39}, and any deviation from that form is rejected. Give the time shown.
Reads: {"hour": 1, "minute": 29}
